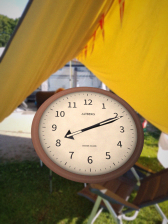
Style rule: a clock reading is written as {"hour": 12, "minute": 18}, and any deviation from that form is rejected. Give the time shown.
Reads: {"hour": 8, "minute": 11}
